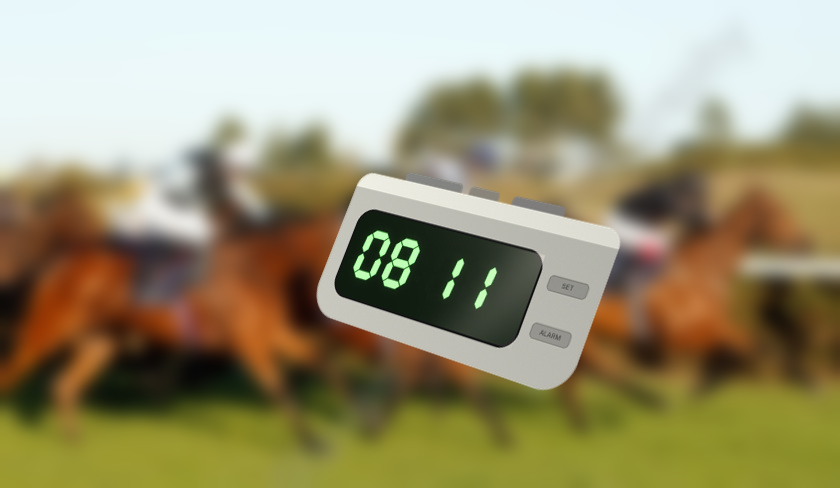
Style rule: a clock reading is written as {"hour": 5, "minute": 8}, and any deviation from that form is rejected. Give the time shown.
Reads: {"hour": 8, "minute": 11}
